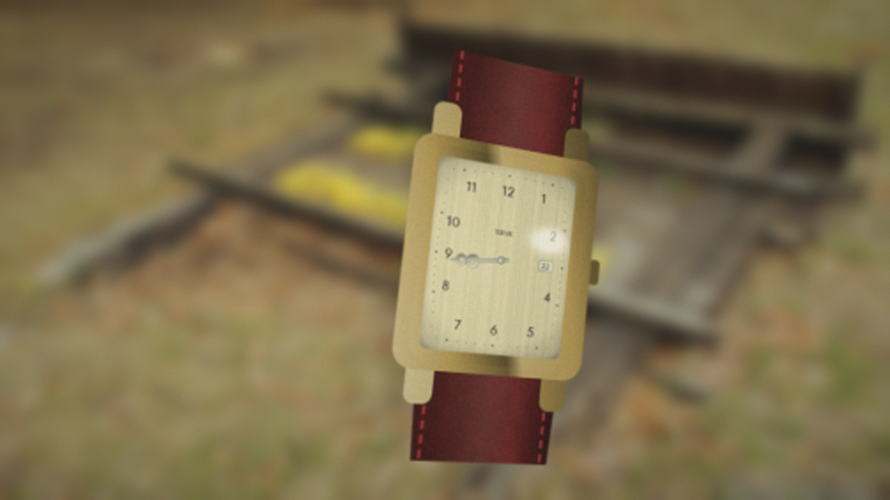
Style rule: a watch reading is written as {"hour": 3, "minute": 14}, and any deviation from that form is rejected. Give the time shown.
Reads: {"hour": 8, "minute": 44}
